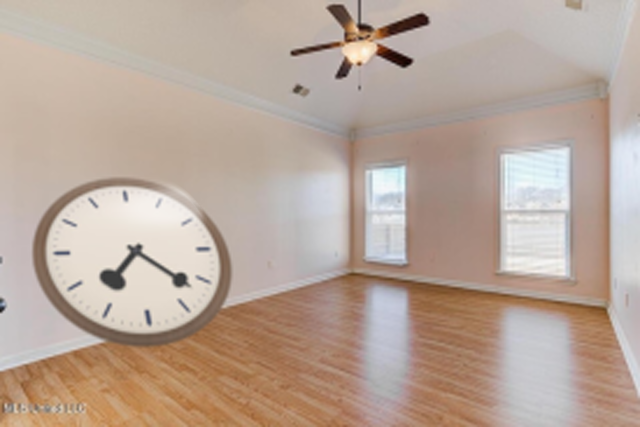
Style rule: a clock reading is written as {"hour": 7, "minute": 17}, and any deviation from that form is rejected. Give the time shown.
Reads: {"hour": 7, "minute": 22}
